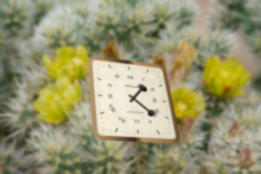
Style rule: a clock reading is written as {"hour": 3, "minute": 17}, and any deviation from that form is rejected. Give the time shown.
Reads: {"hour": 1, "minute": 22}
